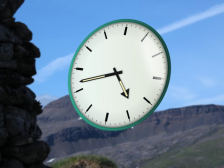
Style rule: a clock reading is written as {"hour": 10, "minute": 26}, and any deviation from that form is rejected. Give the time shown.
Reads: {"hour": 4, "minute": 42}
